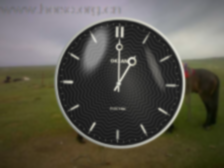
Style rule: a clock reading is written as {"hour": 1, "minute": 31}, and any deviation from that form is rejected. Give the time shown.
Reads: {"hour": 1, "minute": 0}
